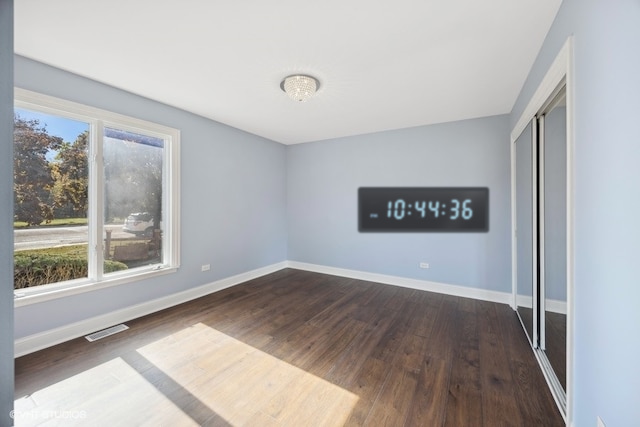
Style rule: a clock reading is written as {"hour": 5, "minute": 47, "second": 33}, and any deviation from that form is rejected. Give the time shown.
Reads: {"hour": 10, "minute": 44, "second": 36}
